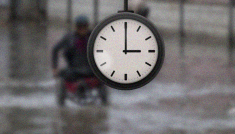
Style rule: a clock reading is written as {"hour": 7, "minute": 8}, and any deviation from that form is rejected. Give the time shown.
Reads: {"hour": 3, "minute": 0}
